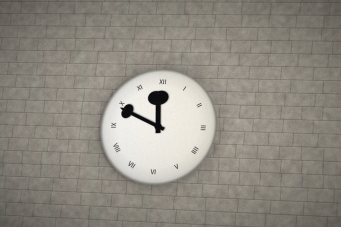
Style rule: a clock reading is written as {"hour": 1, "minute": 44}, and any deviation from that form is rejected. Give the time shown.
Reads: {"hour": 11, "minute": 49}
